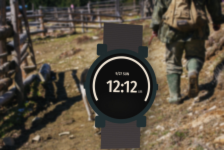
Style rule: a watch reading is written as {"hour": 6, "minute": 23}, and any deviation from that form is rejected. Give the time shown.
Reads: {"hour": 12, "minute": 12}
